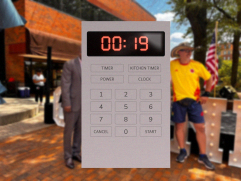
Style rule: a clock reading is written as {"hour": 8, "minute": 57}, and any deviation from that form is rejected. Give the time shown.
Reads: {"hour": 0, "minute": 19}
